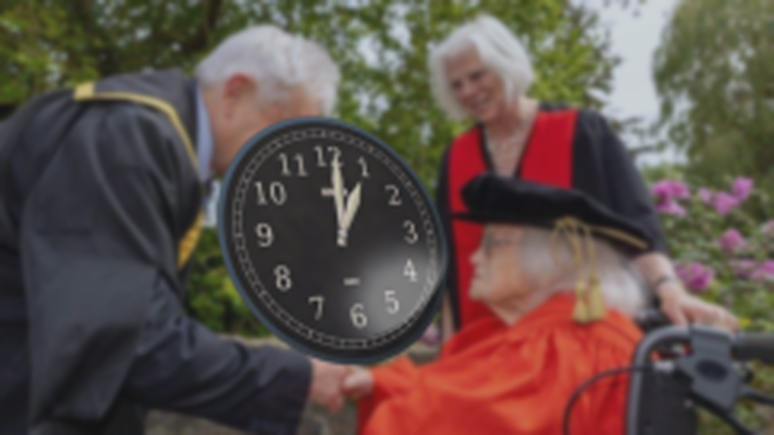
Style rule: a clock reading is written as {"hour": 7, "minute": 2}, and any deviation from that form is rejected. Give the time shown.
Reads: {"hour": 1, "minute": 1}
